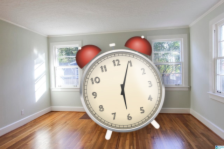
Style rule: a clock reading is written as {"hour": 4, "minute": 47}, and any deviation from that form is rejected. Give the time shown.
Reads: {"hour": 6, "minute": 4}
